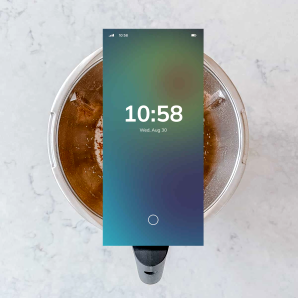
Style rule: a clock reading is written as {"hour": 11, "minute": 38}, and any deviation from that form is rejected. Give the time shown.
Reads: {"hour": 10, "minute": 58}
